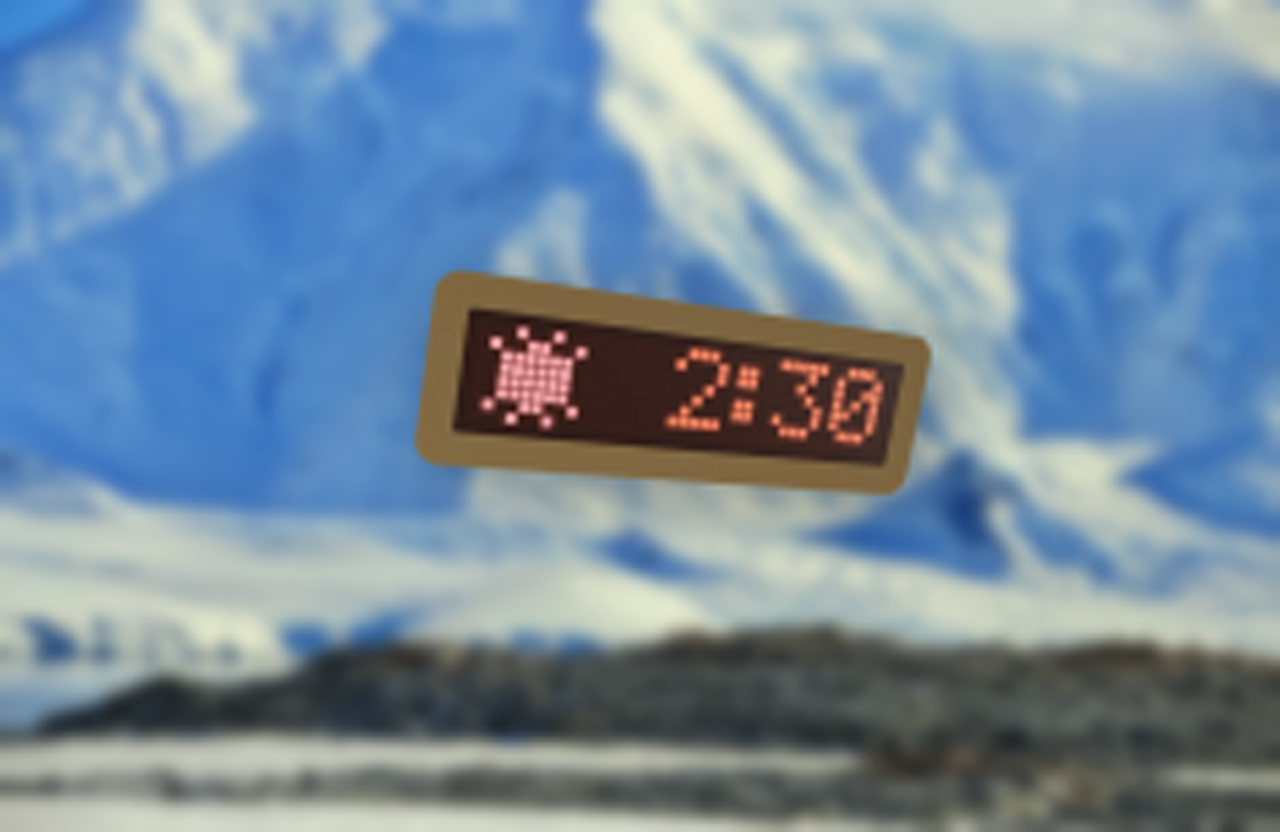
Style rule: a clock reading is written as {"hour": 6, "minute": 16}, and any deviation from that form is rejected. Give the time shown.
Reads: {"hour": 2, "minute": 30}
